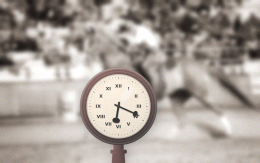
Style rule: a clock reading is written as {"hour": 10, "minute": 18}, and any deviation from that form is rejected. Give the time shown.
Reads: {"hour": 6, "minute": 19}
